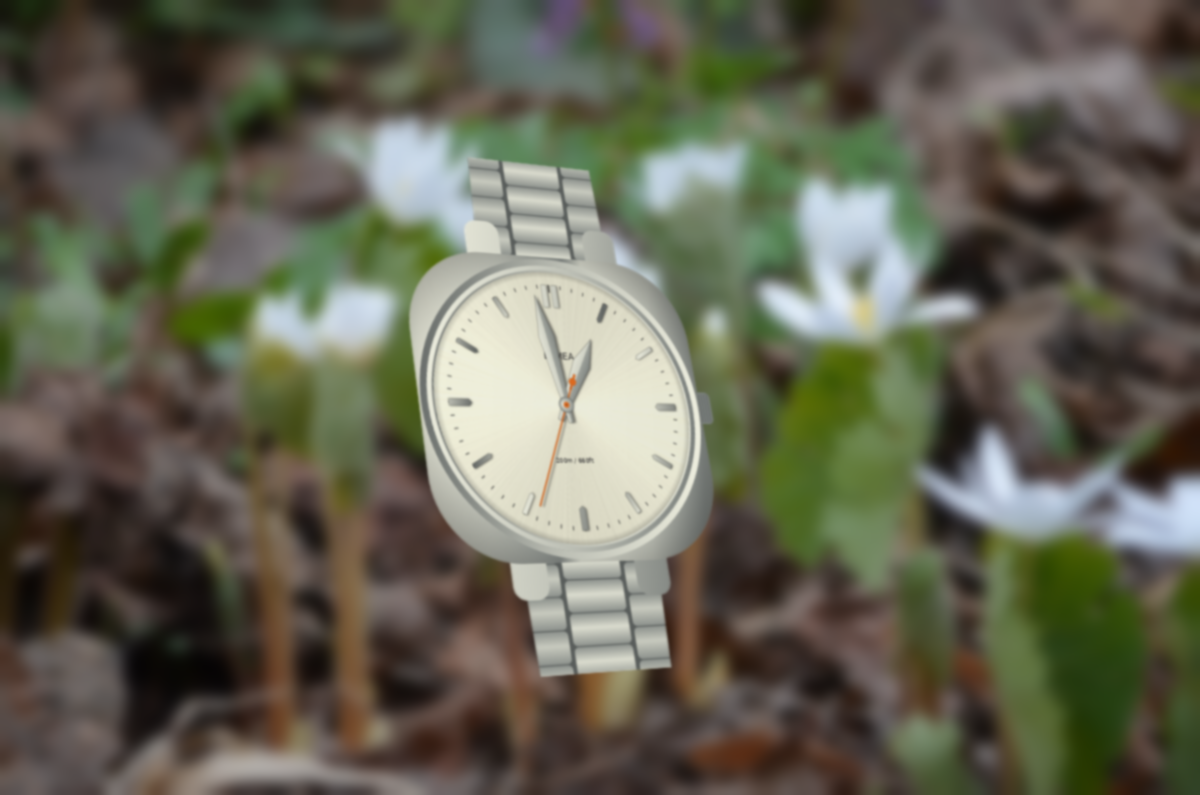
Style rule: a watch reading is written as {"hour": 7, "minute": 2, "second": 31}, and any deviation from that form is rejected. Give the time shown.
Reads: {"hour": 12, "minute": 58, "second": 34}
